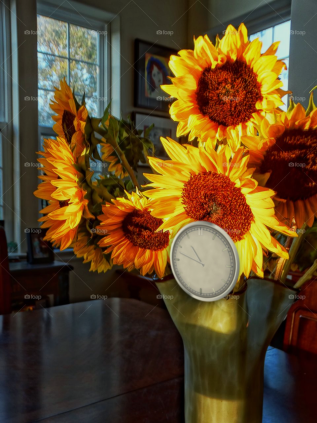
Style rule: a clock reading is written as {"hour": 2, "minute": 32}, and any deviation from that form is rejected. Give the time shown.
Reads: {"hour": 10, "minute": 48}
